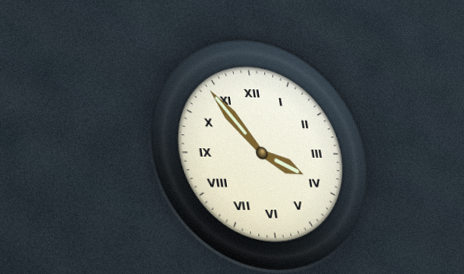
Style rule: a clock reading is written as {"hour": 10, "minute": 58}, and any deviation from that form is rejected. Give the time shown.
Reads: {"hour": 3, "minute": 54}
